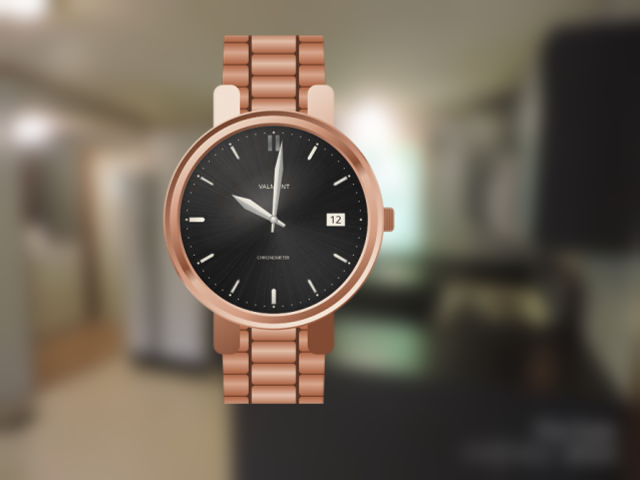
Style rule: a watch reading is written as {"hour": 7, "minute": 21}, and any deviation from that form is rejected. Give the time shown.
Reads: {"hour": 10, "minute": 1}
